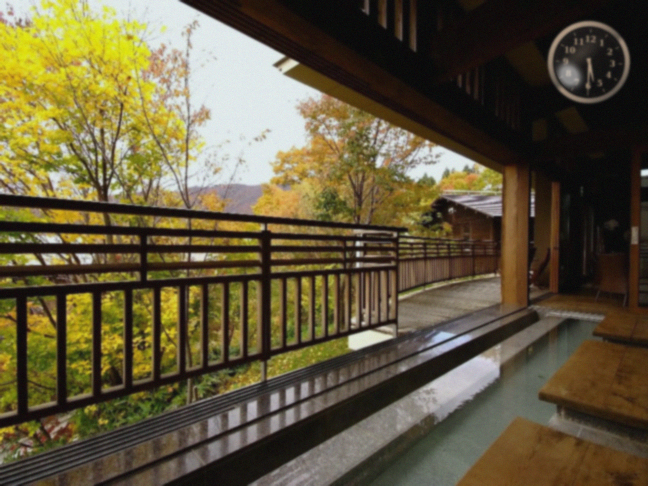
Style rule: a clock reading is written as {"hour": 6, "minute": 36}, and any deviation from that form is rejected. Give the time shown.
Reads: {"hour": 5, "minute": 30}
